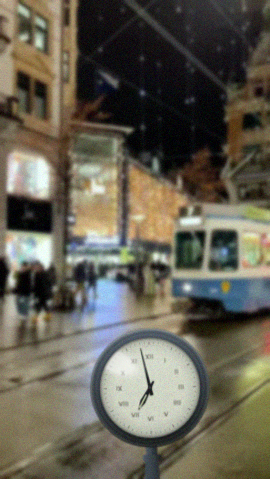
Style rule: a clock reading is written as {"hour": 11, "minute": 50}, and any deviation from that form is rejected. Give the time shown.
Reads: {"hour": 6, "minute": 58}
